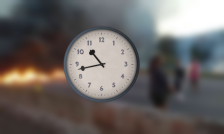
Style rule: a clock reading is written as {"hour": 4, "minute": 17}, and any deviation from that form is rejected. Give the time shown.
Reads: {"hour": 10, "minute": 43}
